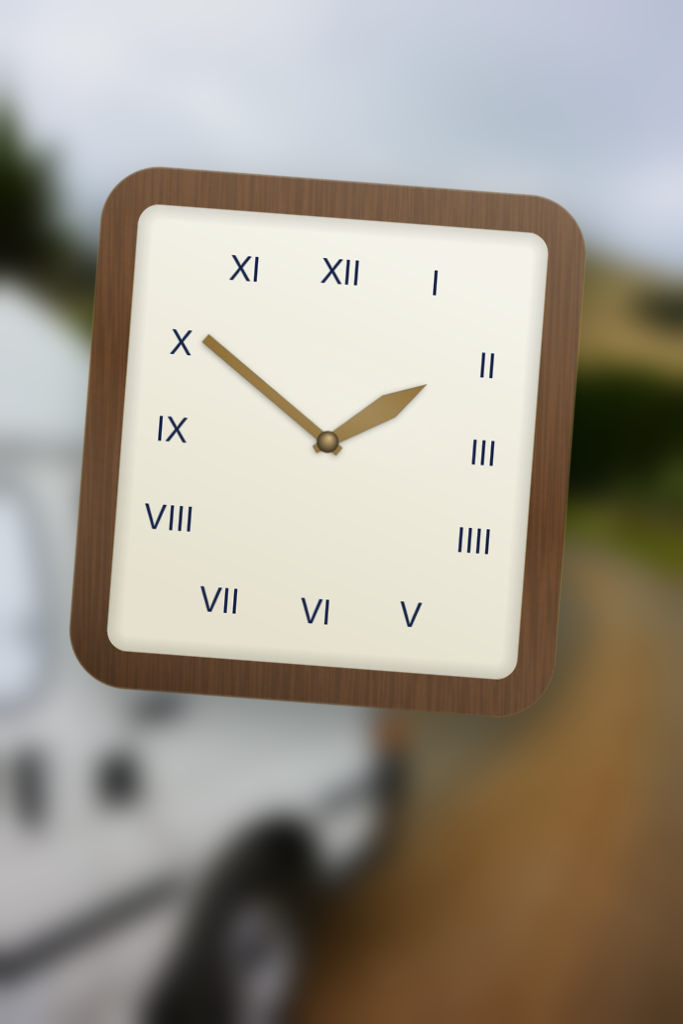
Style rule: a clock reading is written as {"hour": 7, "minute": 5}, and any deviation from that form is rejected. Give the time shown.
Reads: {"hour": 1, "minute": 51}
